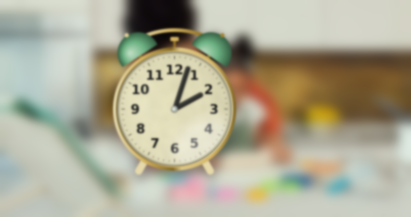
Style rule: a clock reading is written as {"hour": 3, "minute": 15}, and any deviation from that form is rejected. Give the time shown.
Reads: {"hour": 2, "minute": 3}
